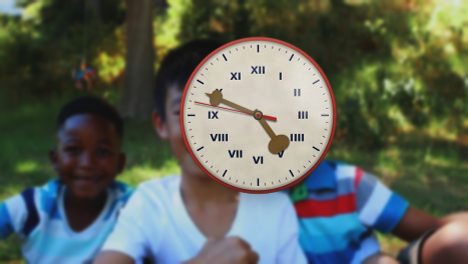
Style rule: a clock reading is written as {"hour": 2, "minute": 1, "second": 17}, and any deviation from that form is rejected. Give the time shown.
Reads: {"hour": 4, "minute": 48, "second": 47}
